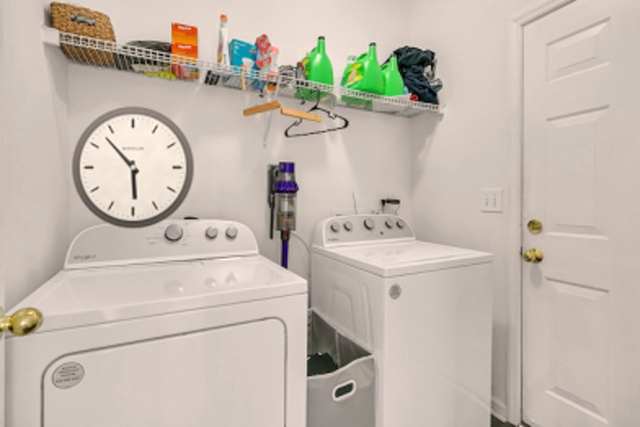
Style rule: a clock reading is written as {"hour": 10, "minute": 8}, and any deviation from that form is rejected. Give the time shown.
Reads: {"hour": 5, "minute": 53}
